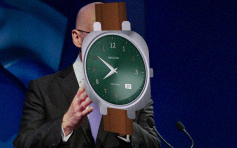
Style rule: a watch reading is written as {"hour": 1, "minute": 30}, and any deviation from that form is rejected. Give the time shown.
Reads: {"hour": 7, "minute": 51}
